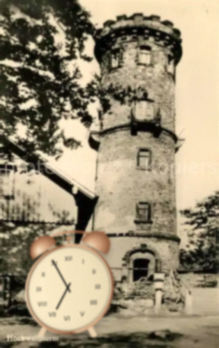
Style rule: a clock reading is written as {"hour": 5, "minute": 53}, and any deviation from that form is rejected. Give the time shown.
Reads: {"hour": 6, "minute": 55}
